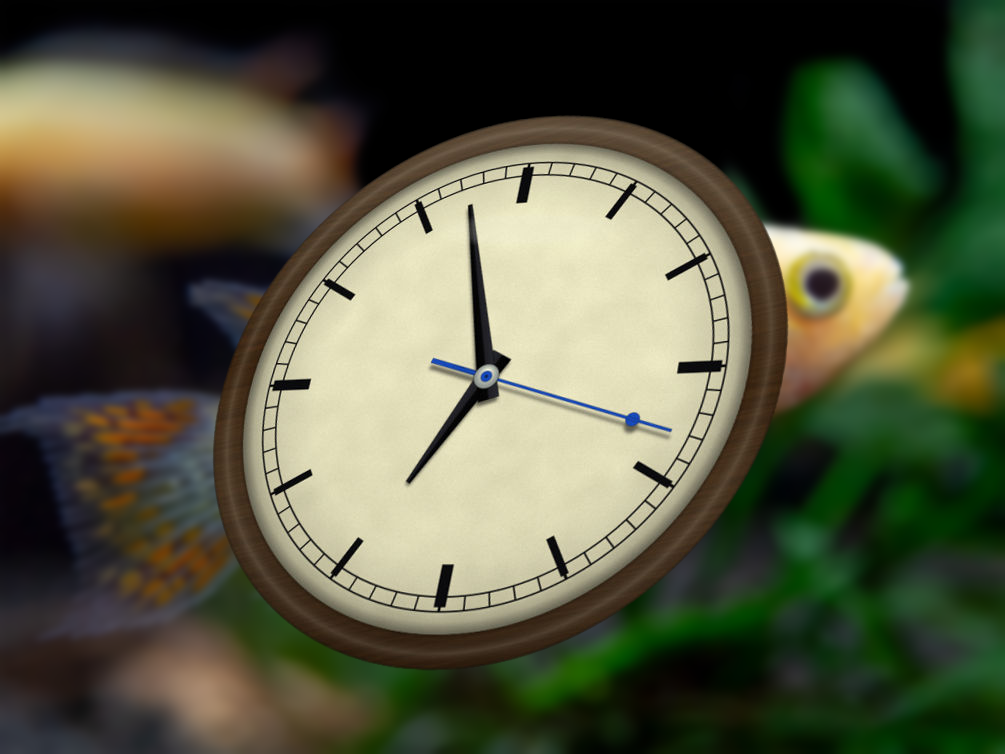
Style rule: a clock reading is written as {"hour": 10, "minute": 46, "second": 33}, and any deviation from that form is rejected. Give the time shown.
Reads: {"hour": 6, "minute": 57, "second": 18}
